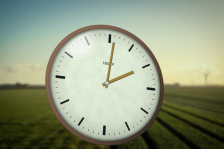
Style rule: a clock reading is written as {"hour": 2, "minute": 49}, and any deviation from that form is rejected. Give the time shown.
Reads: {"hour": 2, "minute": 1}
